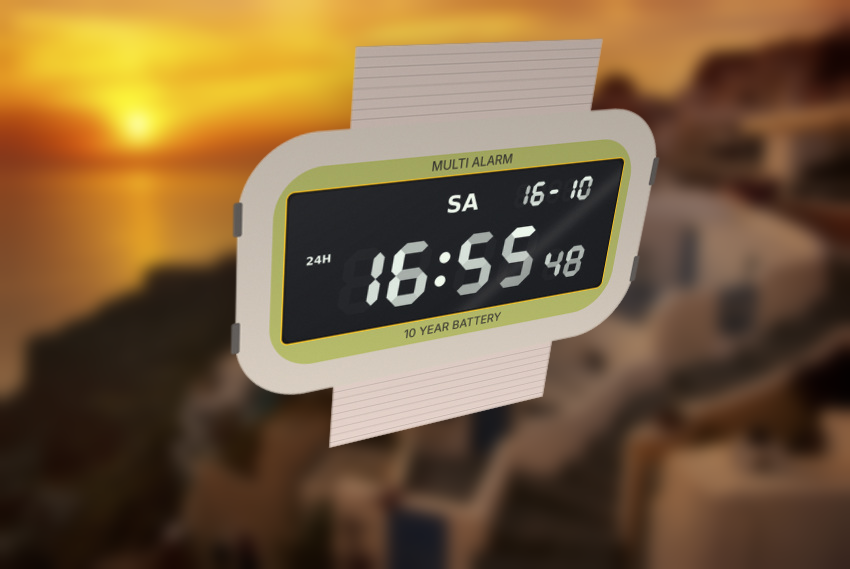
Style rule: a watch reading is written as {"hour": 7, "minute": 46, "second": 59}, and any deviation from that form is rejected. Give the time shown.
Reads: {"hour": 16, "minute": 55, "second": 48}
